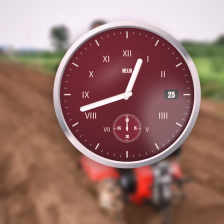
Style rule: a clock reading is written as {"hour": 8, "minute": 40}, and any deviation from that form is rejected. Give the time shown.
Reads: {"hour": 12, "minute": 42}
